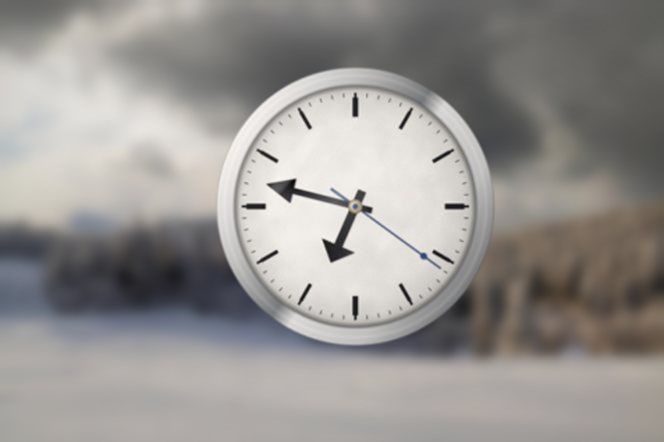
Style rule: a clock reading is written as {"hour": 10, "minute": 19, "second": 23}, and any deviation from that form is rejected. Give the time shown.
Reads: {"hour": 6, "minute": 47, "second": 21}
